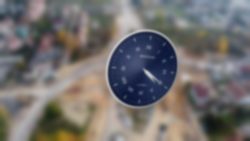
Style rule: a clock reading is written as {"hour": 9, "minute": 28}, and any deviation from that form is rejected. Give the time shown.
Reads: {"hour": 4, "minute": 20}
